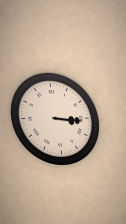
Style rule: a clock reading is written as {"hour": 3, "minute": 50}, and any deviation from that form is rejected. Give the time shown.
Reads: {"hour": 3, "minute": 16}
